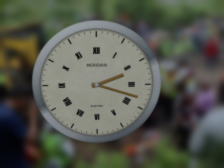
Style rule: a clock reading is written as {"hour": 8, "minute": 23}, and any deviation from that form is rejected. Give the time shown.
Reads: {"hour": 2, "minute": 18}
